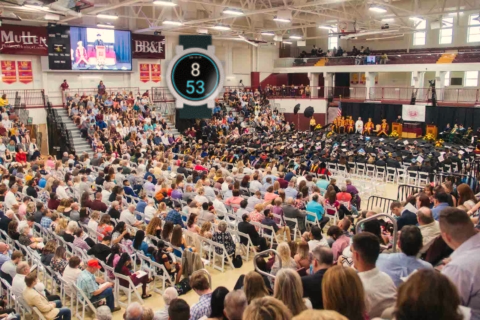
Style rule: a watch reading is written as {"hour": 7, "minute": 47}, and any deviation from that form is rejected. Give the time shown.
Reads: {"hour": 8, "minute": 53}
